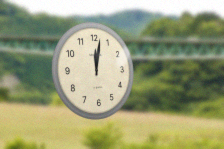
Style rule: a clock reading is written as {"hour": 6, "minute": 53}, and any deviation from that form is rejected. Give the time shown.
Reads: {"hour": 12, "minute": 2}
